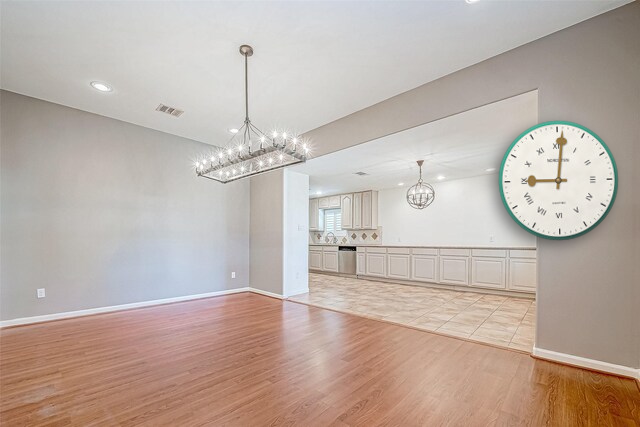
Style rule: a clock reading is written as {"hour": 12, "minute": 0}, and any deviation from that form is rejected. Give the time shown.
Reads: {"hour": 9, "minute": 1}
